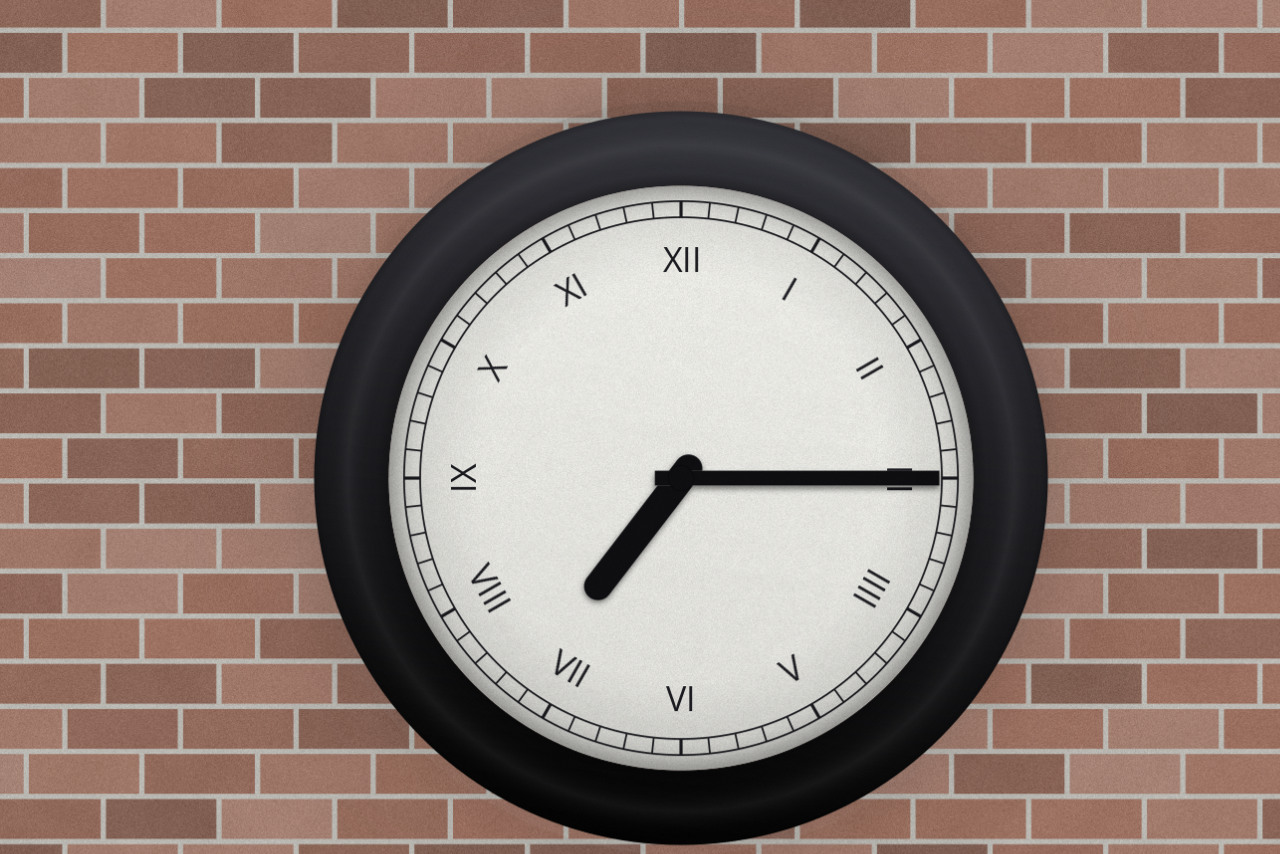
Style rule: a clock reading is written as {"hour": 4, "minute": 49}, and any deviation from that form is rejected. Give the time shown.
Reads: {"hour": 7, "minute": 15}
